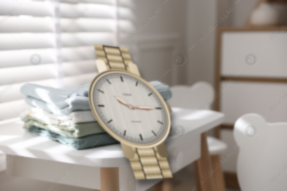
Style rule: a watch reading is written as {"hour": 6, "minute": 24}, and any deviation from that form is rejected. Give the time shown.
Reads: {"hour": 10, "minute": 15}
